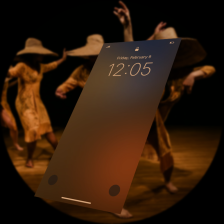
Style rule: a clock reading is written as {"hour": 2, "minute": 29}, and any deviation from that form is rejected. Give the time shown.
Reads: {"hour": 12, "minute": 5}
